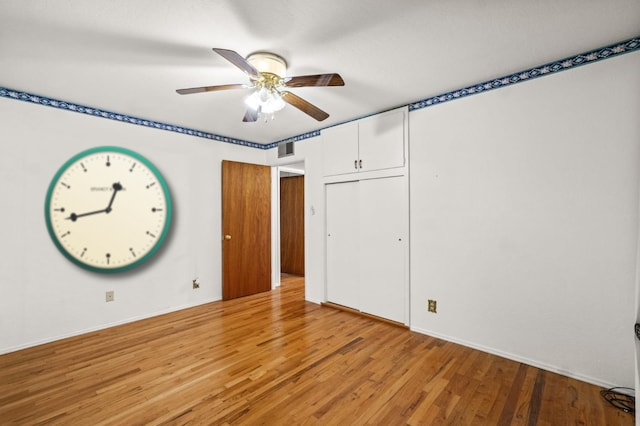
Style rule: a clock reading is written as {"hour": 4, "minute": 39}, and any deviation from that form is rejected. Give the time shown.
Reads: {"hour": 12, "minute": 43}
